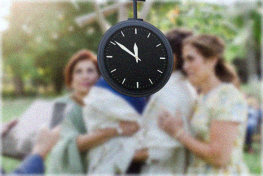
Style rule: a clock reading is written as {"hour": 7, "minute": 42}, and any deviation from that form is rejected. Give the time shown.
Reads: {"hour": 11, "minute": 51}
